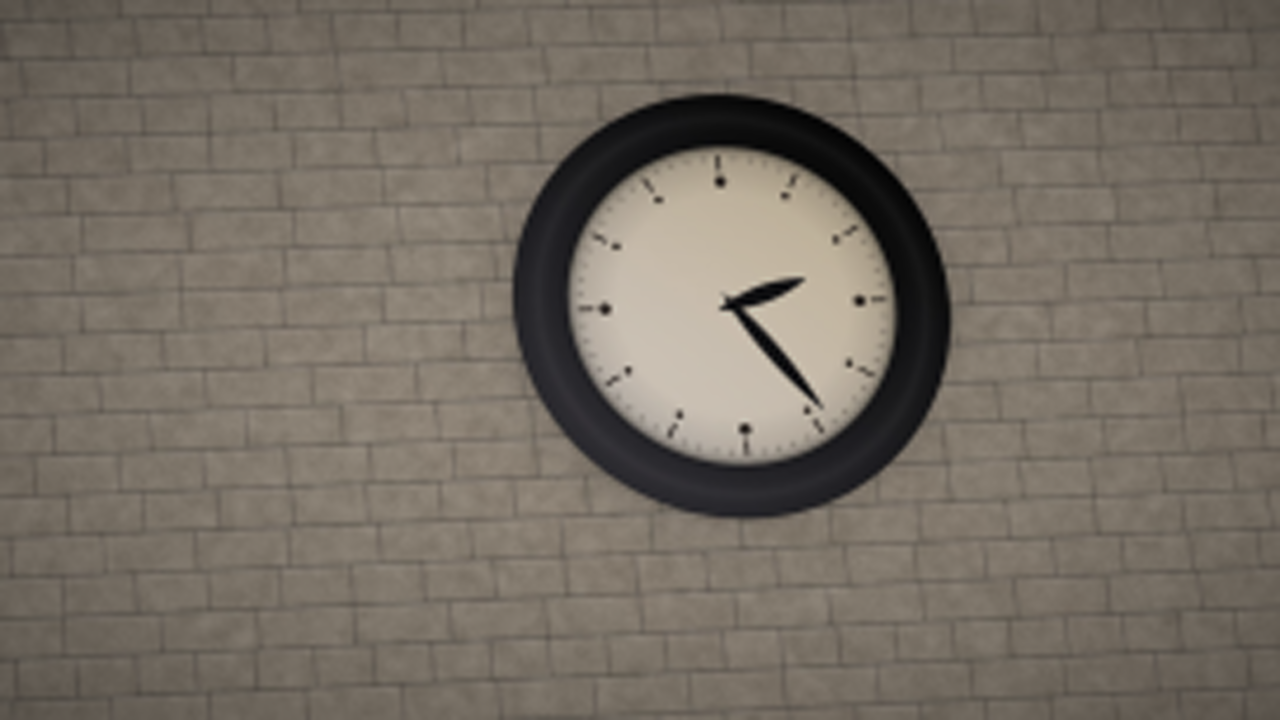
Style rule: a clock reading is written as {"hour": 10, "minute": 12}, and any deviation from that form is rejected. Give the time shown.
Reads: {"hour": 2, "minute": 24}
